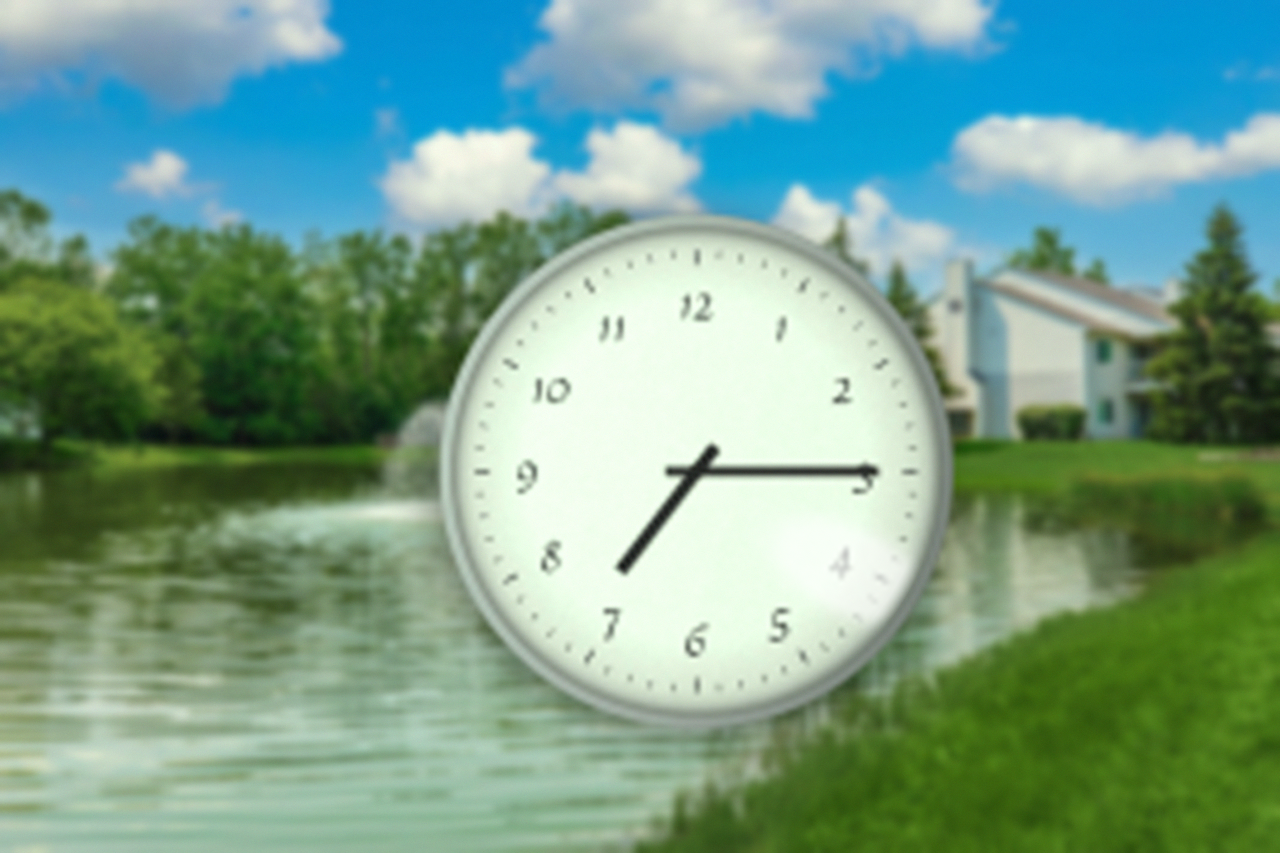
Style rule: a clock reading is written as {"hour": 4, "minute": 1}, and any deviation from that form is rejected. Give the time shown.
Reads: {"hour": 7, "minute": 15}
